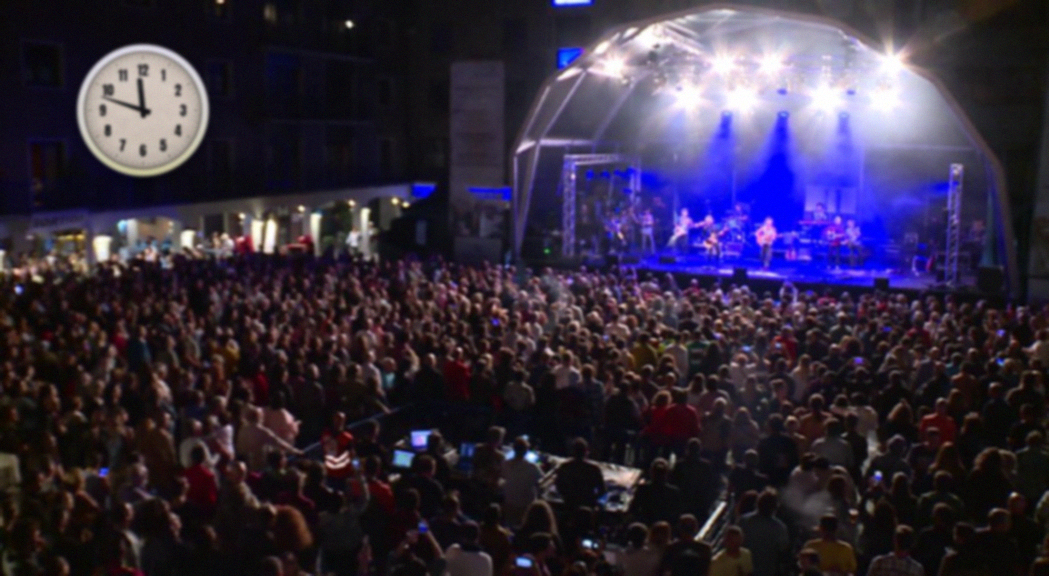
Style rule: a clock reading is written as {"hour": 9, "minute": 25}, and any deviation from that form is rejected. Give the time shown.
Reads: {"hour": 11, "minute": 48}
